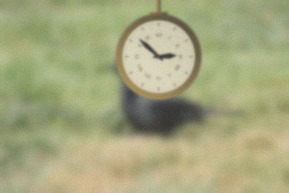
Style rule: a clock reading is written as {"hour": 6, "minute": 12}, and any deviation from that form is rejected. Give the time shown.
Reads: {"hour": 2, "minute": 52}
